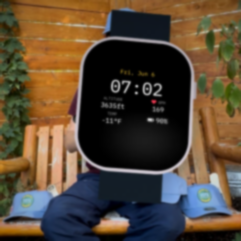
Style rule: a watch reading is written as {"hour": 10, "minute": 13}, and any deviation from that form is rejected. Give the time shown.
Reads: {"hour": 7, "minute": 2}
